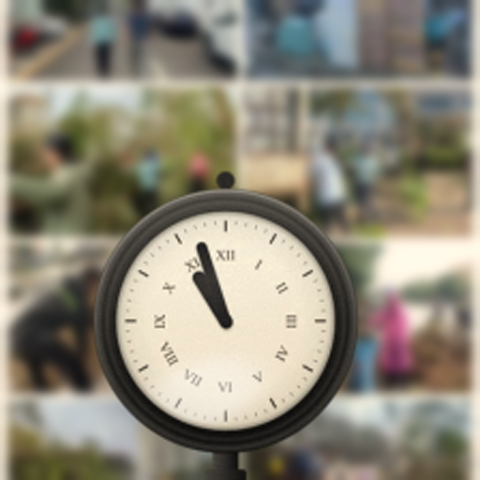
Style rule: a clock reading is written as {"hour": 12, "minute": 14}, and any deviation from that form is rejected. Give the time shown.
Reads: {"hour": 10, "minute": 57}
